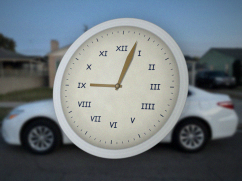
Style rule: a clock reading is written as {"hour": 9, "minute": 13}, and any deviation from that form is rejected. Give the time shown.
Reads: {"hour": 9, "minute": 3}
